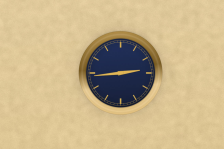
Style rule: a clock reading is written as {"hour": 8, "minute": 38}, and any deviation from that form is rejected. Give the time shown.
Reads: {"hour": 2, "minute": 44}
